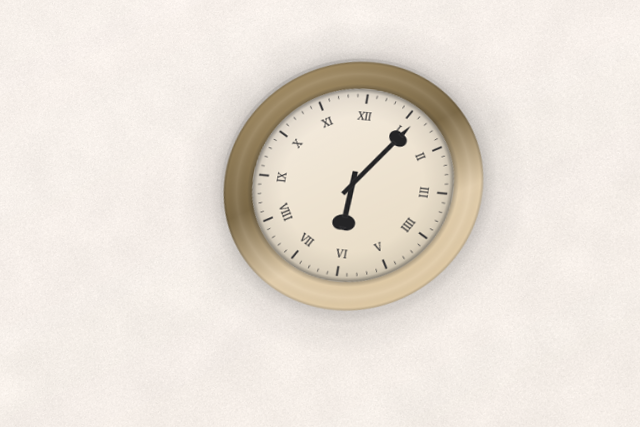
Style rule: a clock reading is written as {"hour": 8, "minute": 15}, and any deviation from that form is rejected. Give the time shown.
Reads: {"hour": 6, "minute": 6}
